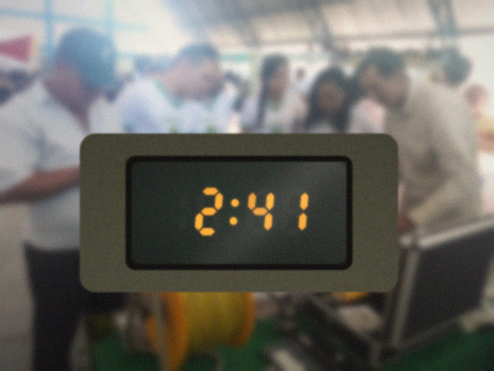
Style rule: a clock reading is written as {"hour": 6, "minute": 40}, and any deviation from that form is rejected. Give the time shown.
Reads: {"hour": 2, "minute": 41}
